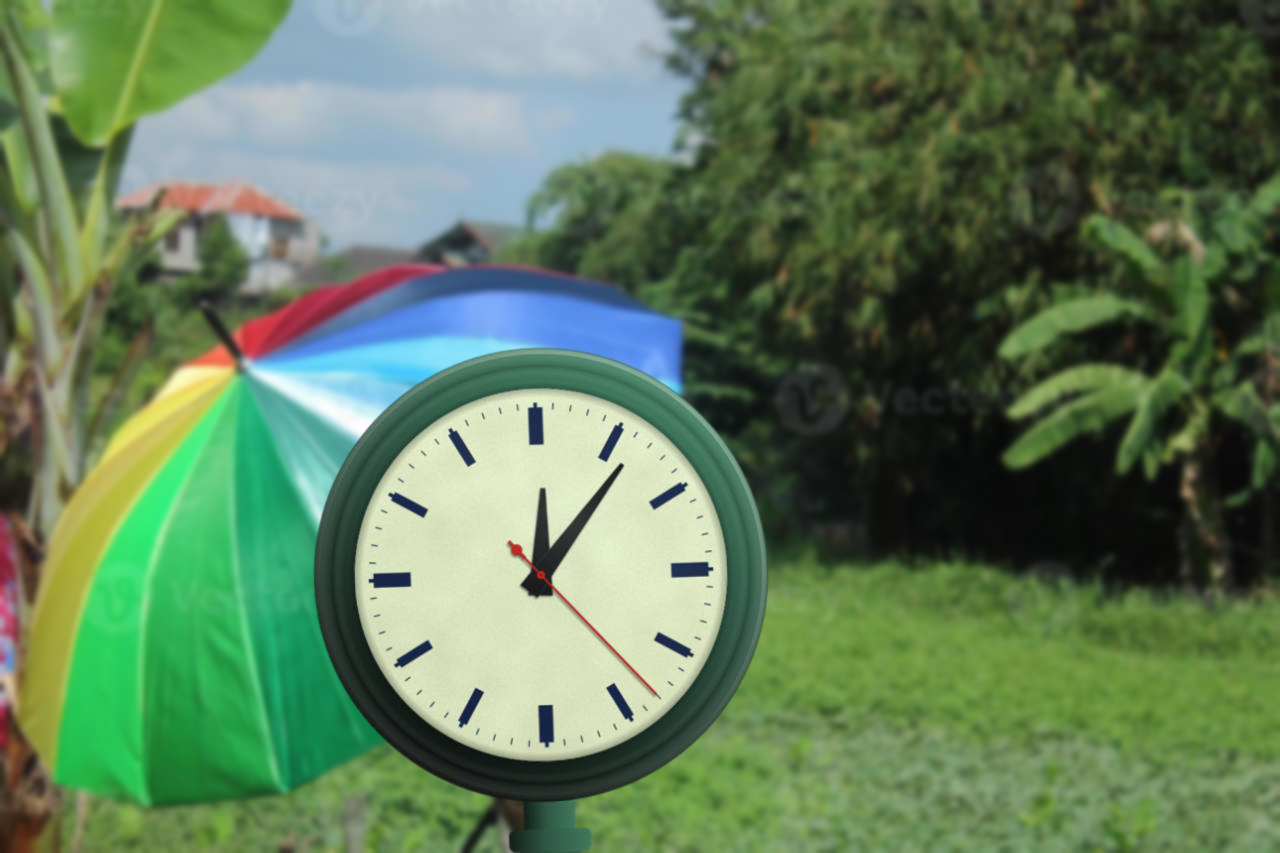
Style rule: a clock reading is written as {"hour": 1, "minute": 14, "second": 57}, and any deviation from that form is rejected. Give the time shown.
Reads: {"hour": 12, "minute": 6, "second": 23}
